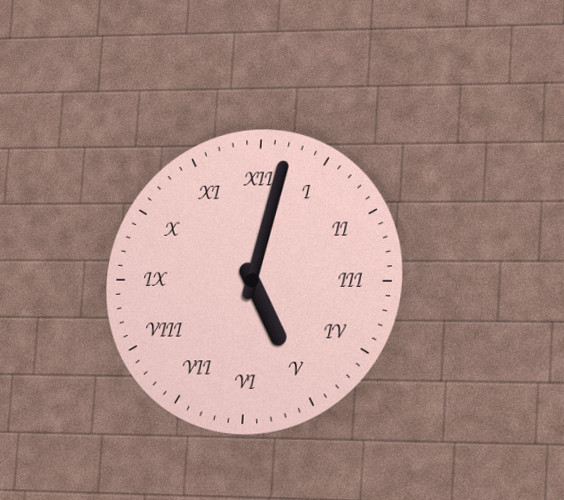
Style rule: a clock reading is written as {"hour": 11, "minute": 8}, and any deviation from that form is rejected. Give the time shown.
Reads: {"hour": 5, "minute": 2}
